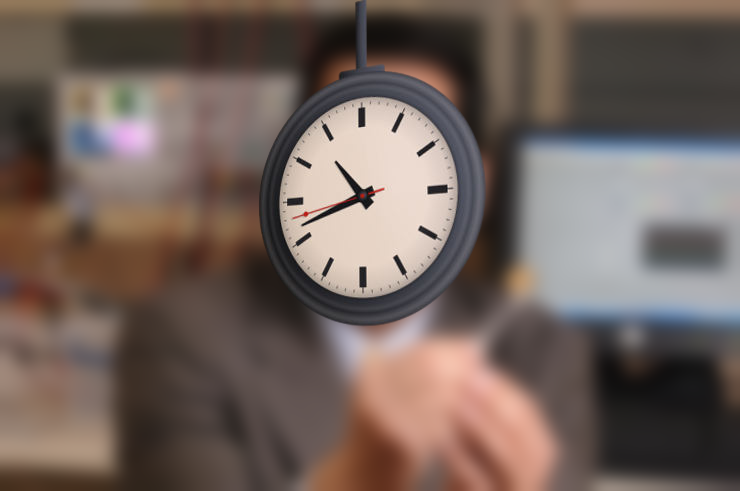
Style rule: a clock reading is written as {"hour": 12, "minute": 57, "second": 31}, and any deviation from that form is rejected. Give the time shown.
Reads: {"hour": 10, "minute": 41, "second": 43}
